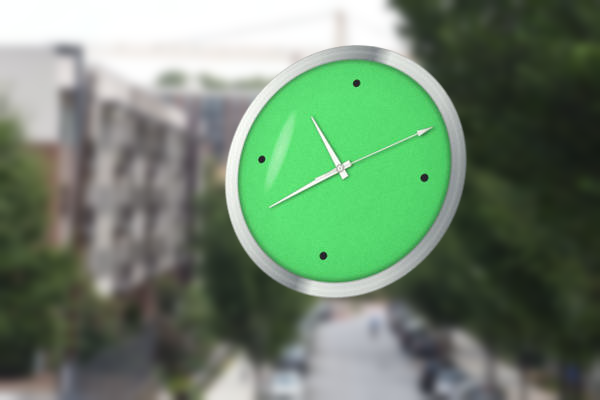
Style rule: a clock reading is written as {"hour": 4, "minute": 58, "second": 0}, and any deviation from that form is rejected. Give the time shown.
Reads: {"hour": 10, "minute": 39, "second": 10}
